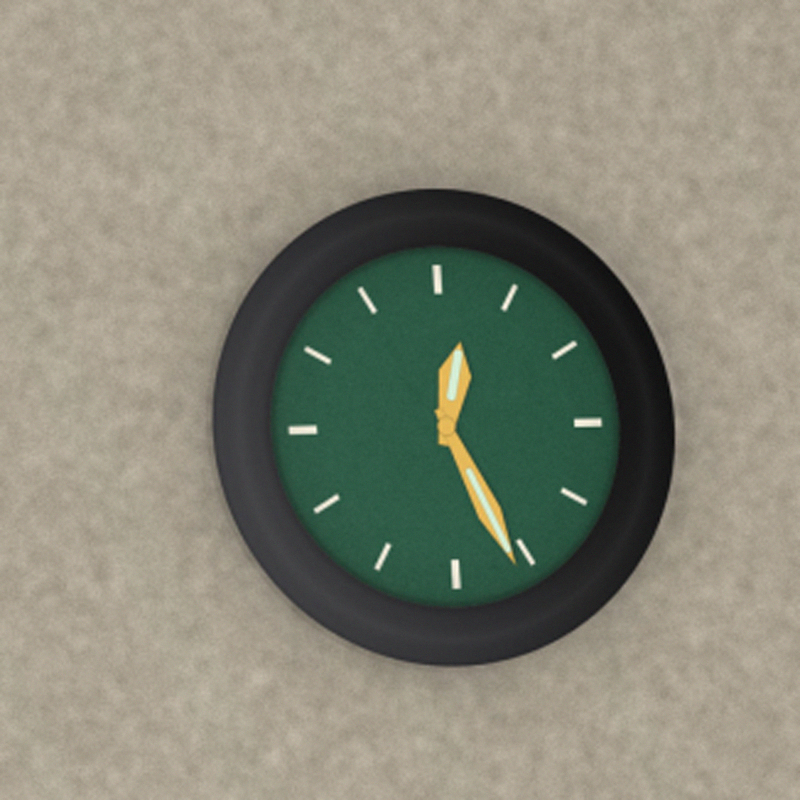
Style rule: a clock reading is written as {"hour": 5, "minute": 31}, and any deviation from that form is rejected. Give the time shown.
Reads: {"hour": 12, "minute": 26}
